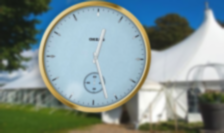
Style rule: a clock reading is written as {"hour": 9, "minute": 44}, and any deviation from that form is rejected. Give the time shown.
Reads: {"hour": 12, "minute": 27}
